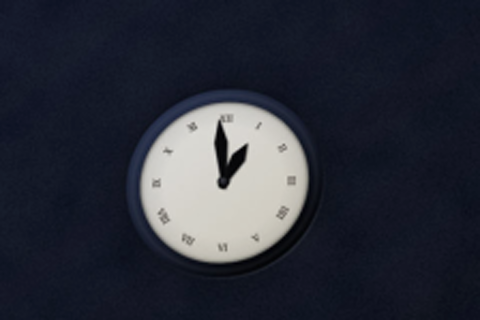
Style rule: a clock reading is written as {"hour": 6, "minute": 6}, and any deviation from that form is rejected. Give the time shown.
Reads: {"hour": 12, "minute": 59}
